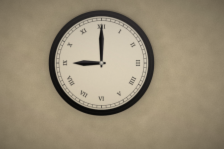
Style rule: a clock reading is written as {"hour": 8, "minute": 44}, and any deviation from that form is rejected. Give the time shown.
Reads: {"hour": 9, "minute": 0}
